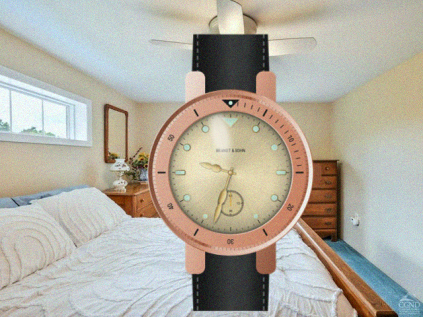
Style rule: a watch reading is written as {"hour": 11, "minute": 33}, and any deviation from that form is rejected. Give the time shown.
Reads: {"hour": 9, "minute": 33}
